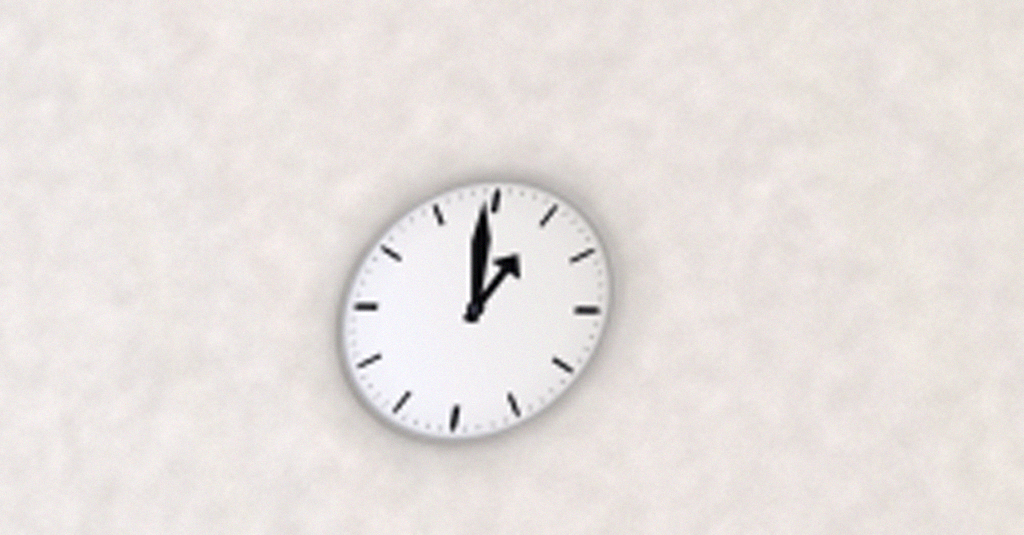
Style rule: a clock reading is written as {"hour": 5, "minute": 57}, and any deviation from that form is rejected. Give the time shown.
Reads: {"hour": 12, "minute": 59}
